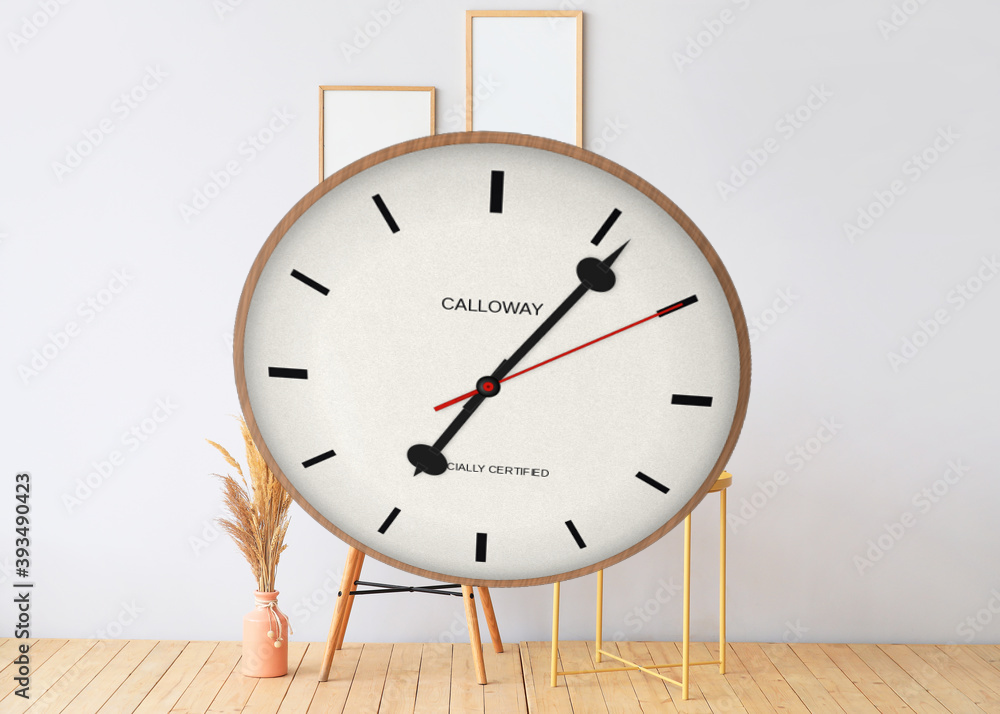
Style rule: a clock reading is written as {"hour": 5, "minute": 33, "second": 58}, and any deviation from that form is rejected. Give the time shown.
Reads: {"hour": 7, "minute": 6, "second": 10}
